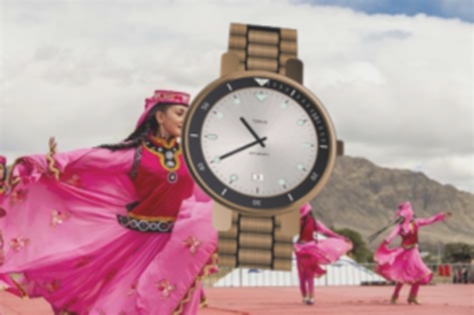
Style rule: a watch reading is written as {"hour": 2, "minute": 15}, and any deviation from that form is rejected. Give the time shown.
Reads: {"hour": 10, "minute": 40}
